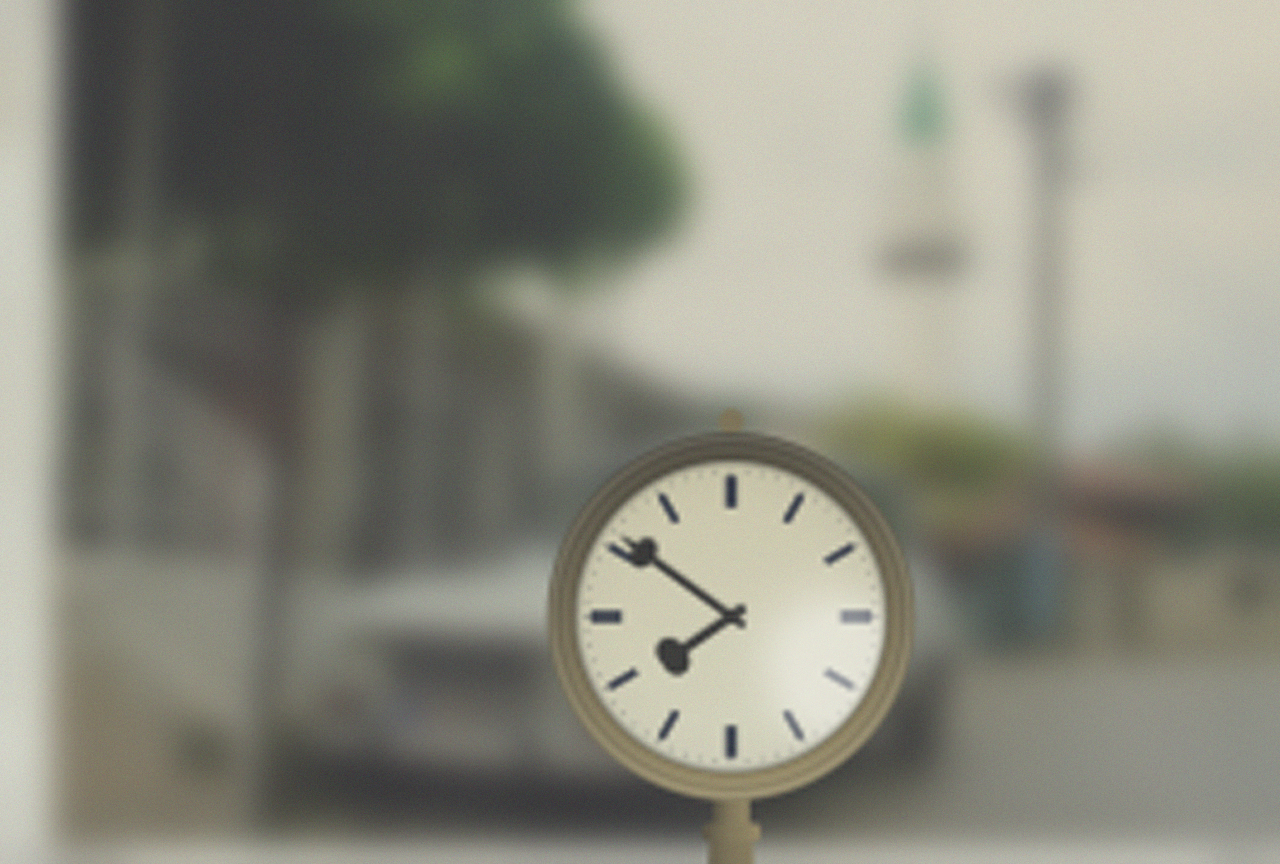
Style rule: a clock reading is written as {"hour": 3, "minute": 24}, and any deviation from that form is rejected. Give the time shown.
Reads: {"hour": 7, "minute": 51}
